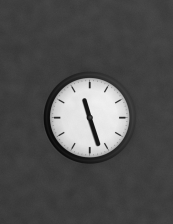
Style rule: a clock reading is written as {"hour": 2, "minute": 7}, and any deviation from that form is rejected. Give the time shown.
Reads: {"hour": 11, "minute": 27}
